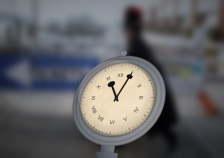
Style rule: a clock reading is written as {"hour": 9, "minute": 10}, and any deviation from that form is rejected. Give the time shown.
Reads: {"hour": 11, "minute": 4}
